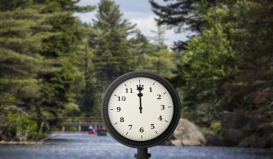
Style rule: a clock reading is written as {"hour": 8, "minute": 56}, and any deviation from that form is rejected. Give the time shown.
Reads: {"hour": 12, "minute": 0}
